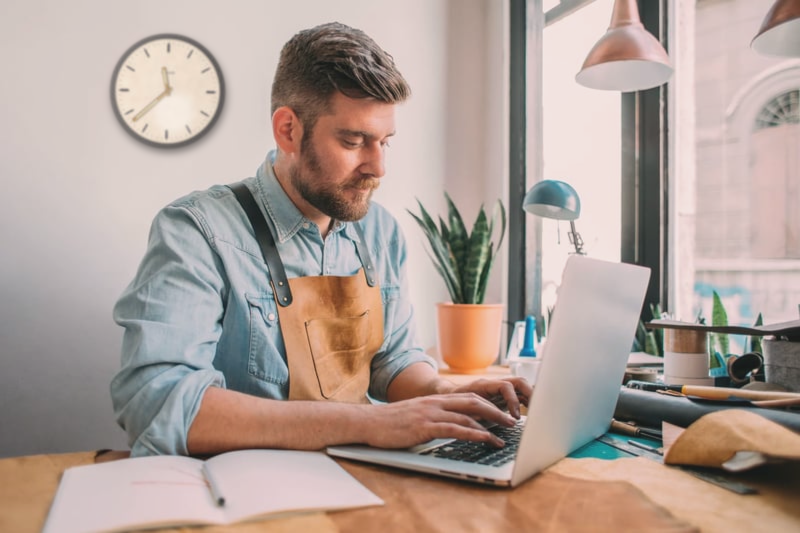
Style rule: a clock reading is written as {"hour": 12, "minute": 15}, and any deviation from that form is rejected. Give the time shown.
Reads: {"hour": 11, "minute": 38}
